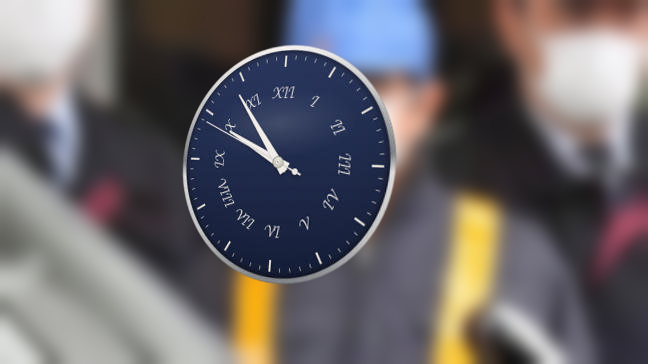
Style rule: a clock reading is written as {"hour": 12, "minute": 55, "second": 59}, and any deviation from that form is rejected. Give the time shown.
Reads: {"hour": 9, "minute": 53, "second": 49}
